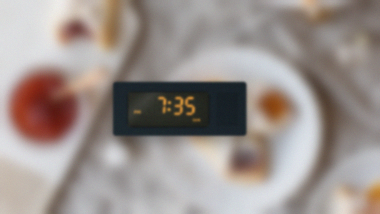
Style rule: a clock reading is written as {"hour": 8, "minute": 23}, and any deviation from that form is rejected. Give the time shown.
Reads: {"hour": 7, "minute": 35}
